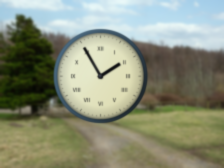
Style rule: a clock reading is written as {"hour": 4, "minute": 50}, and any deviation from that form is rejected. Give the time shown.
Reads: {"hour": 1, "minute": 55}
